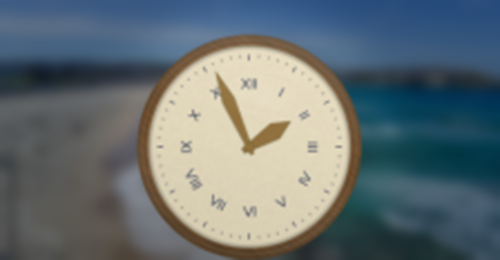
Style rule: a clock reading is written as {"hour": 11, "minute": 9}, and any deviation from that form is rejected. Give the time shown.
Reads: {"hour": 1, "minute": 56}
